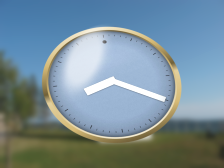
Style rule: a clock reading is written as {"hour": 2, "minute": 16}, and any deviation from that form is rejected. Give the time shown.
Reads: {"hour": 8, "minute": 20}
